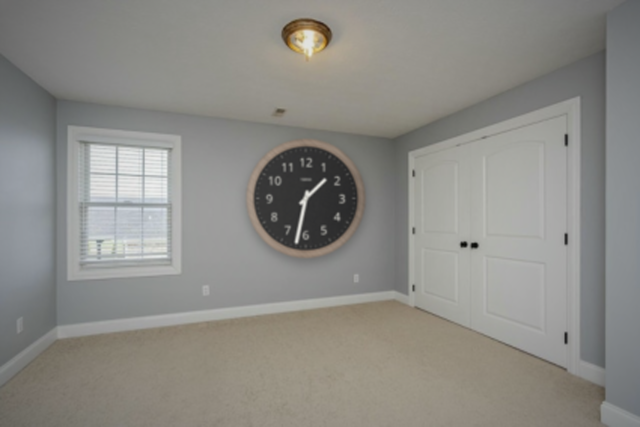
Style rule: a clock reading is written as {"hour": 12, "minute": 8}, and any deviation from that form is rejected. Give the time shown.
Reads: {"hour": 1, "minute": 32}
